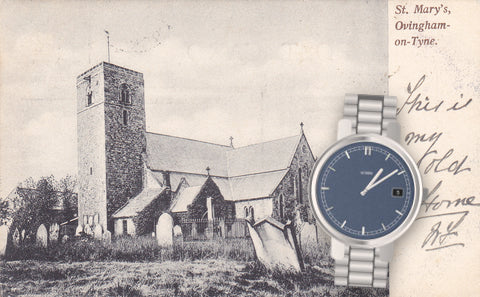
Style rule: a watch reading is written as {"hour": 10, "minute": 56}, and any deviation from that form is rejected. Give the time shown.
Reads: {"hour": 1, "minute": 9}
